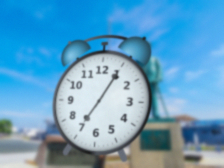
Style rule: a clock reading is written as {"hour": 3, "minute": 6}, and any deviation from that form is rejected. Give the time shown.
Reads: {"hour": 7, "minute": 5}
